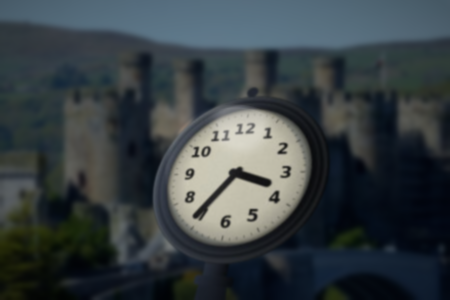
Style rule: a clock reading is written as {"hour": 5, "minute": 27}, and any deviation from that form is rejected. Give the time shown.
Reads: {"hour": 3, "minute": 36}
